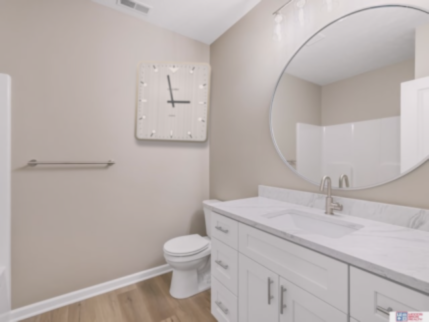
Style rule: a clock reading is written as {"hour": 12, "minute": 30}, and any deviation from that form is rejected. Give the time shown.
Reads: {"hour": 2, "minute": 58}
